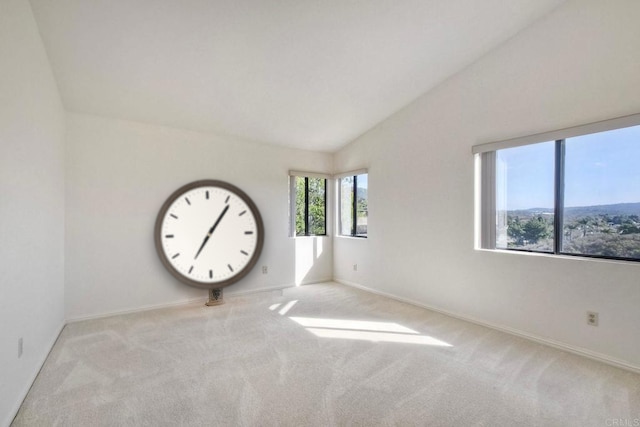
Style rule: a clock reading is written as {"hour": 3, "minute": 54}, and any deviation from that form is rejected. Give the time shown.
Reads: {"hour": 7, "minute": 6}
